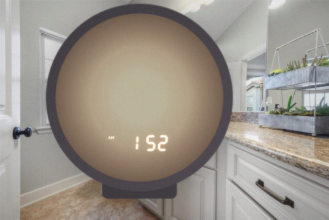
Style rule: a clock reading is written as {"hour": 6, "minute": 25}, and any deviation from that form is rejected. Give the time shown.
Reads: {"hour": 1, "minute": 52}
